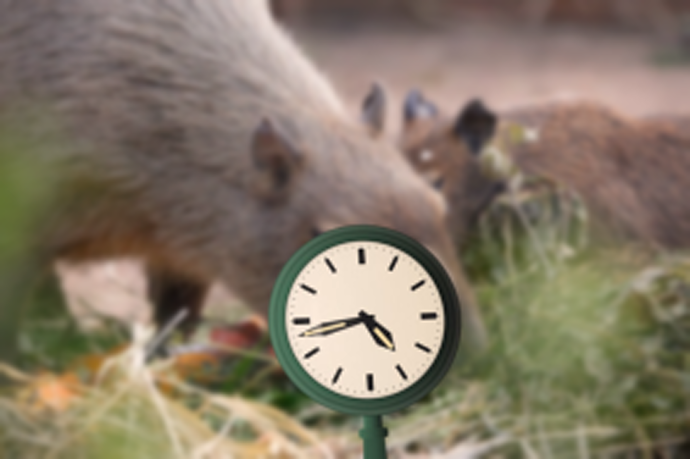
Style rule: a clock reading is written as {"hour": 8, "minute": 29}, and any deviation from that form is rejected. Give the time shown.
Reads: {"hour": 4, "minute": 43}
